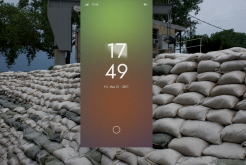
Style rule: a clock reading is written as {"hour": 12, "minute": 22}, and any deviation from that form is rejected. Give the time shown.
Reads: {"hour": 17, "minute": 49}
